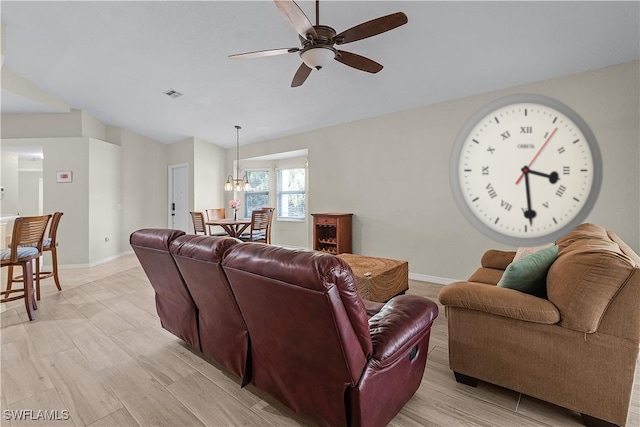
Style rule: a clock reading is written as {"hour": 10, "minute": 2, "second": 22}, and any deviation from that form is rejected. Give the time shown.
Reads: {"hour": 3, "minute": 29, "second": 6}
